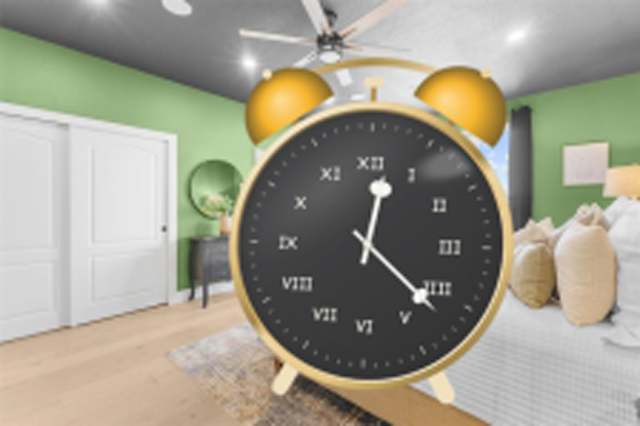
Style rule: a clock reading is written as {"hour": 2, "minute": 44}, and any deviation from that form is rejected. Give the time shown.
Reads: {"hour": 12, "minute": 22}
